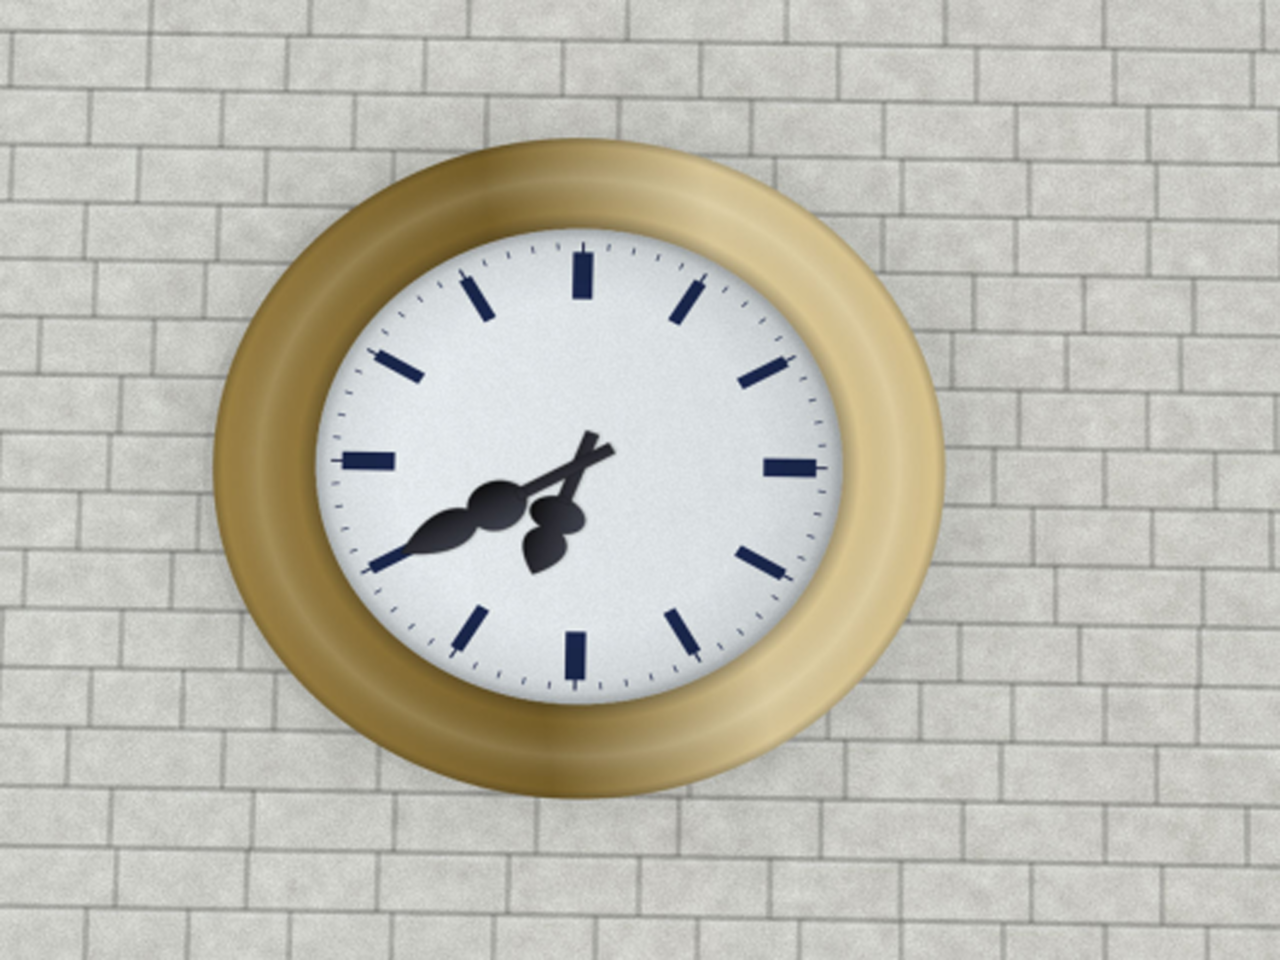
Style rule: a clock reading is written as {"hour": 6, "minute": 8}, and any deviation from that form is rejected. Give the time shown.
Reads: {"hour": 6, "minute": 40}
